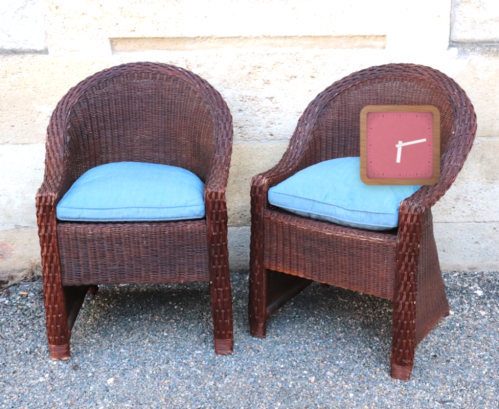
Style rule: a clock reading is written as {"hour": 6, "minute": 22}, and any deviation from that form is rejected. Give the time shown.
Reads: {"hour": 6, "minute": 13}
